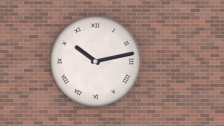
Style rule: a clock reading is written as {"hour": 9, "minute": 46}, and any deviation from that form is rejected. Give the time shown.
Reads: {"hour": 10, "minute": 13}
